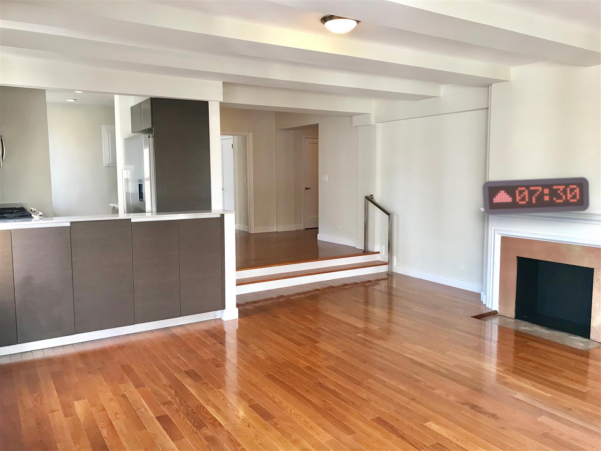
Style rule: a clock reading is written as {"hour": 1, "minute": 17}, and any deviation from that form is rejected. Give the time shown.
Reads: {"hour": 7, "minute": 30}
